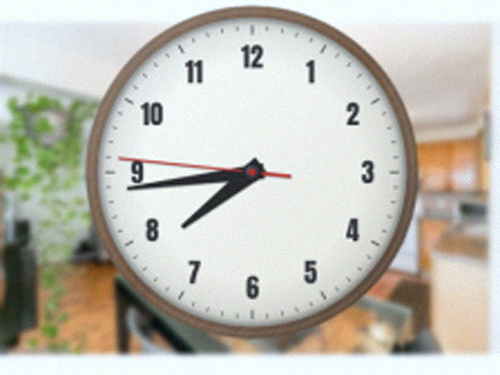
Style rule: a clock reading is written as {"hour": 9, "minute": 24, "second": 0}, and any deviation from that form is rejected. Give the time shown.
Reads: {"hour": 7, "minute": 43, "second": 46}
